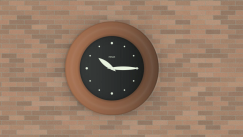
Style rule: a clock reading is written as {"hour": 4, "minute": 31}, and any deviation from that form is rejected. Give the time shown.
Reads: {"hour": 10, "minute": 15}
